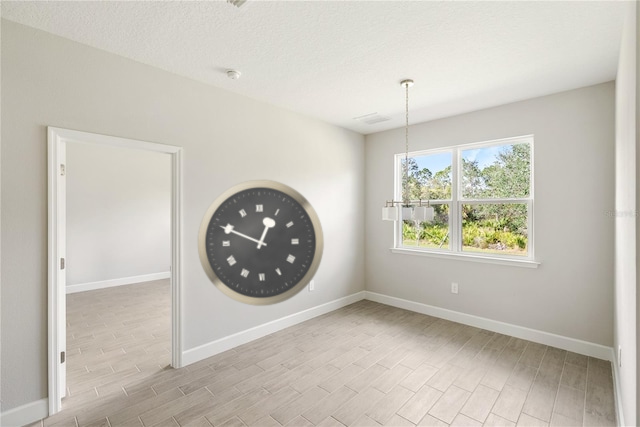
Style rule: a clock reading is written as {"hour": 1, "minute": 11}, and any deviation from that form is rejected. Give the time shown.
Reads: {"hour": 12, "minute": 49}
